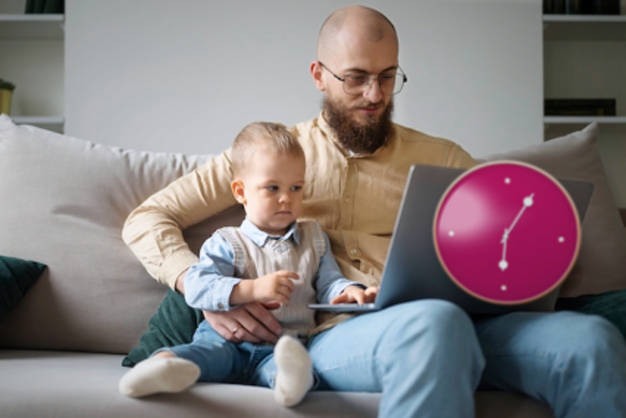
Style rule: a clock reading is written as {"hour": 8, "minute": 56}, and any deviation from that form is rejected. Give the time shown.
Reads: {"hour": 6, "minute": 5}
